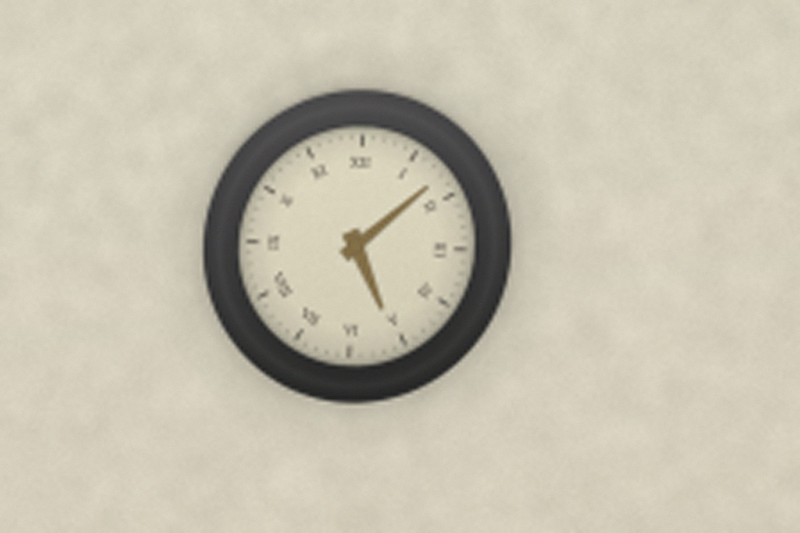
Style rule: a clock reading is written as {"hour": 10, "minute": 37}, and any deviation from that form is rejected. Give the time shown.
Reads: {"hour": 5, "minute": 8}
